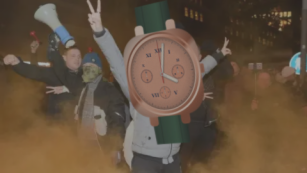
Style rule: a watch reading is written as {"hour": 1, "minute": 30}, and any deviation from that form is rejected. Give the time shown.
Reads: {"hour": 4, "minute": 2}
